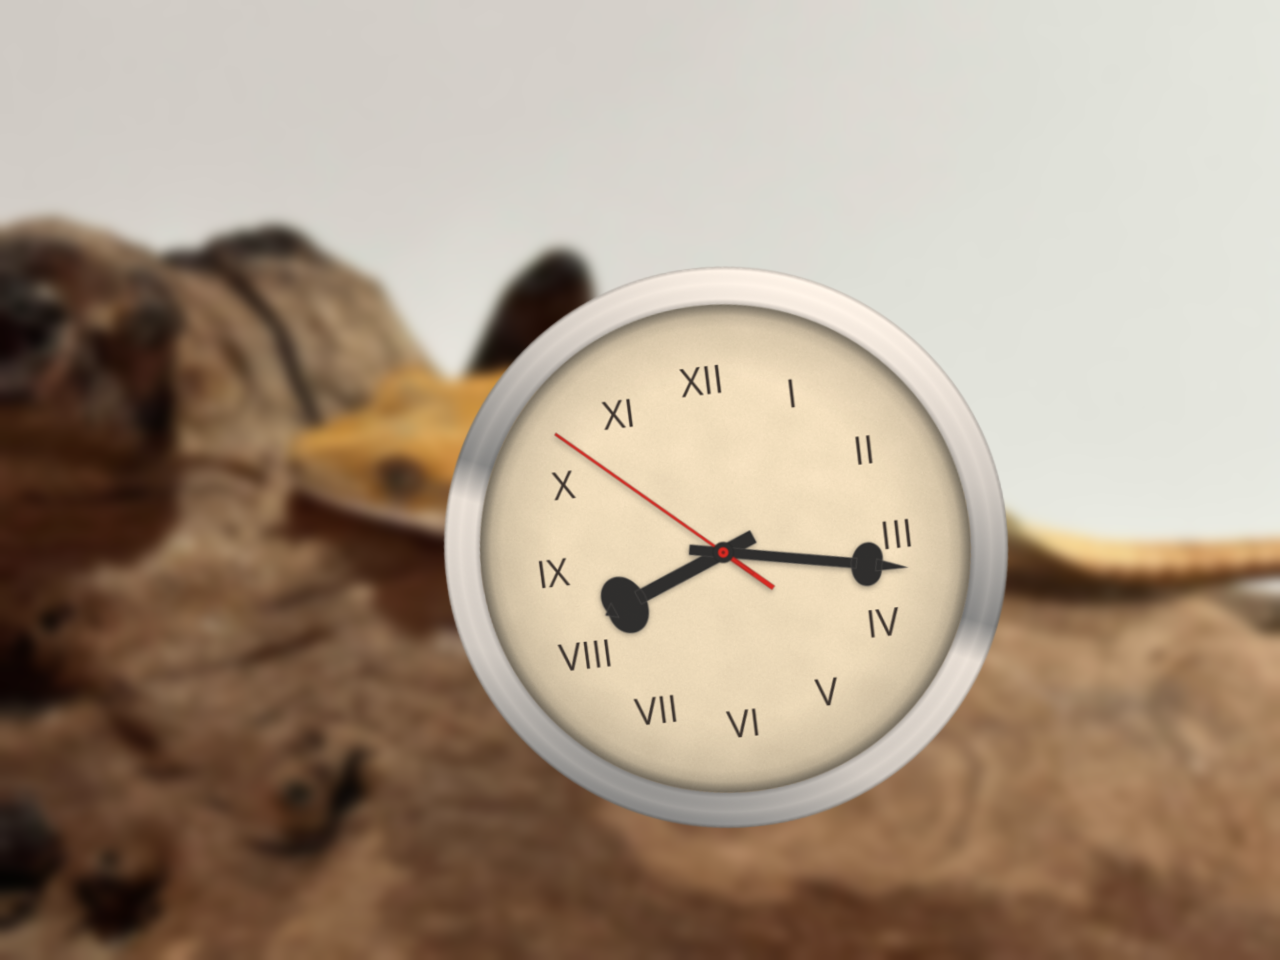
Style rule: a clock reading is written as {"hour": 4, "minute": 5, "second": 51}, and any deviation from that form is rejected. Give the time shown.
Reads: {"hour": 8, "minute": 16, "second": 52}
